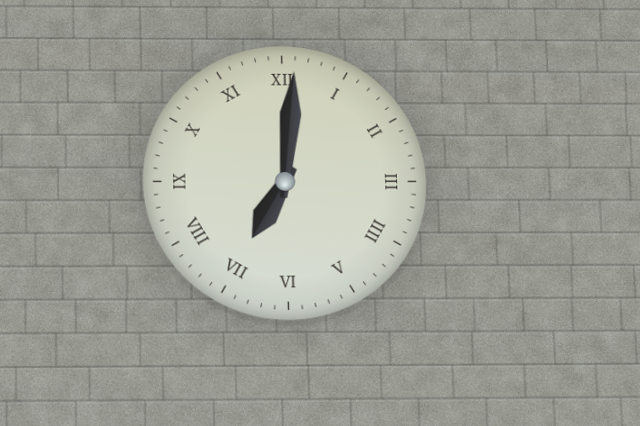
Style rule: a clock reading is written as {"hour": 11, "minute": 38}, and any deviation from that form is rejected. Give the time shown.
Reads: {"hour": 7, "minute": 1}
